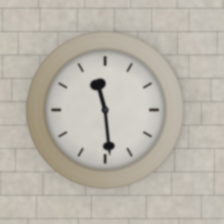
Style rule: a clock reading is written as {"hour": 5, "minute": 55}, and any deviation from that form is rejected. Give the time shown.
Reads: {"hour": 11, "minute": 29}
